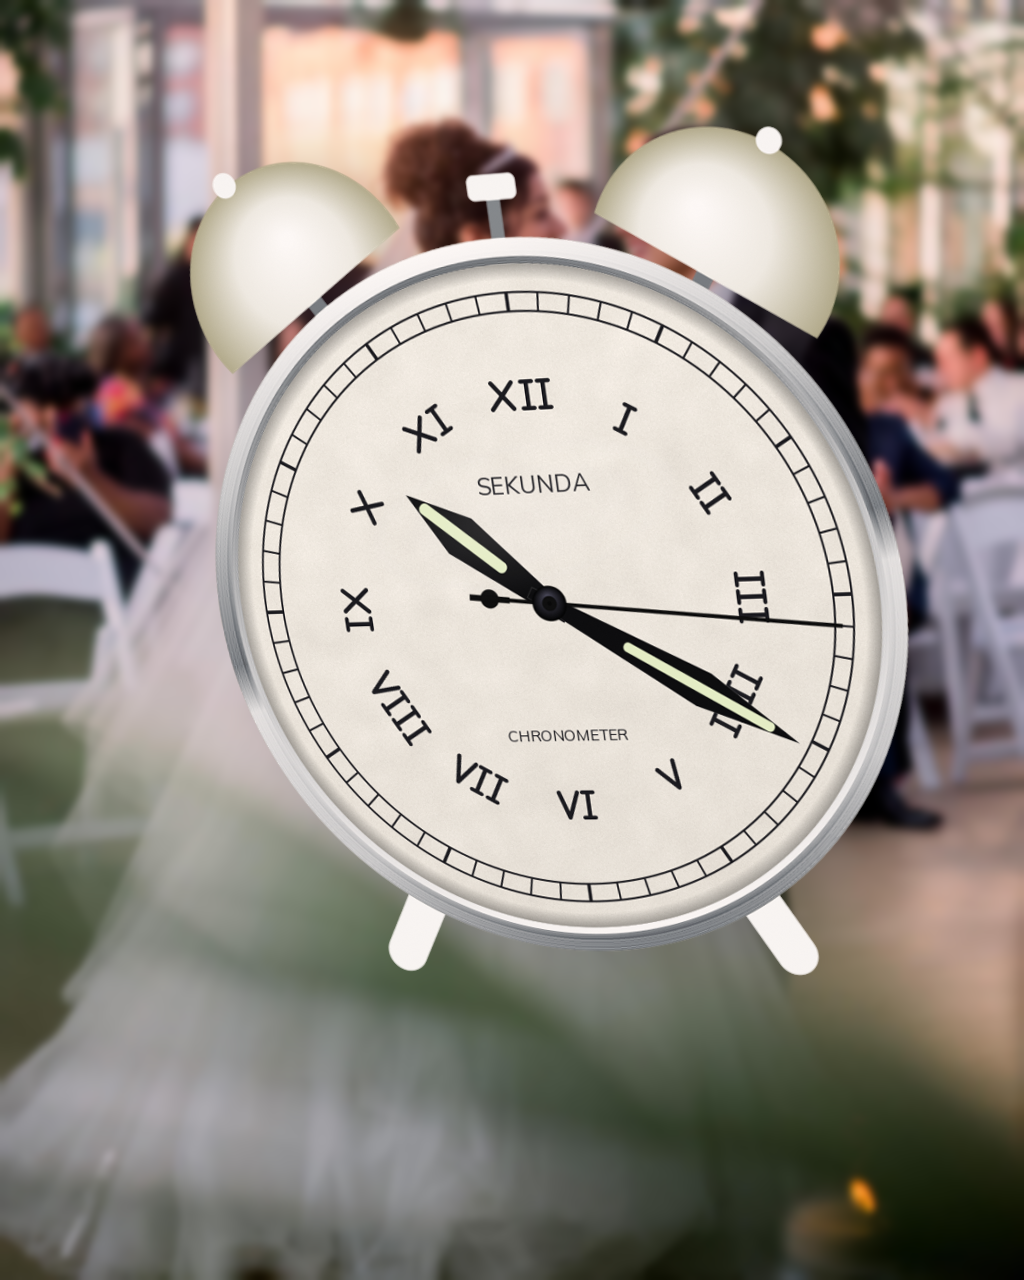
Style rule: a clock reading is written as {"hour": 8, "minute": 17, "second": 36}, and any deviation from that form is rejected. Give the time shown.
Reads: {"hour": 10, "minute": 20, "second": 16}
